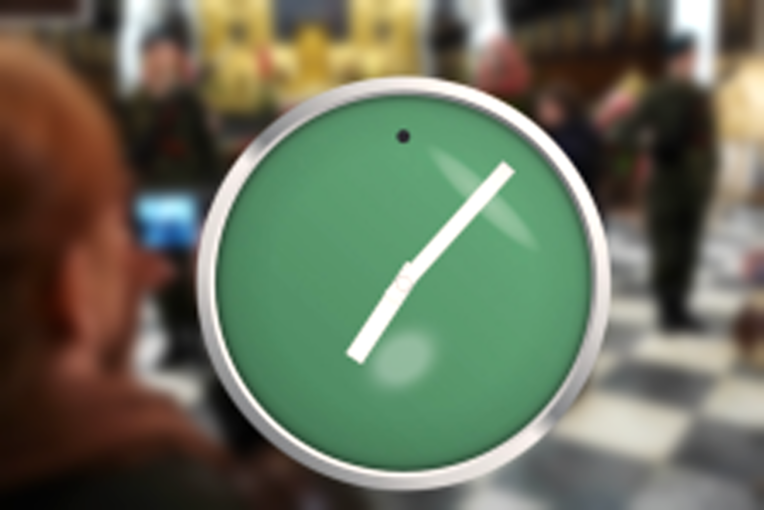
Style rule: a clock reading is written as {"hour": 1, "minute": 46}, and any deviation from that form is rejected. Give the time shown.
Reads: {"hour": 7, "minute": 7}
